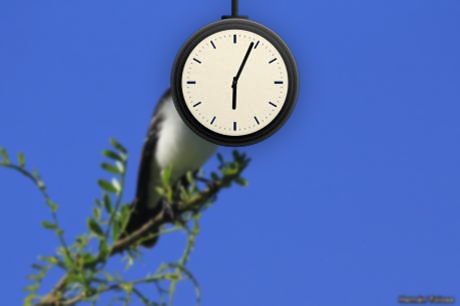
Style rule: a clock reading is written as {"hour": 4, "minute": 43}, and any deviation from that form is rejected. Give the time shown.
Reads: {"hour": 6, "minute": 4}
